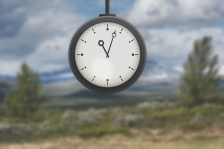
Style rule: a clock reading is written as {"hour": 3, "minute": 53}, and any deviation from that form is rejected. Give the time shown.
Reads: {"hour": 11, "minute": 3}
